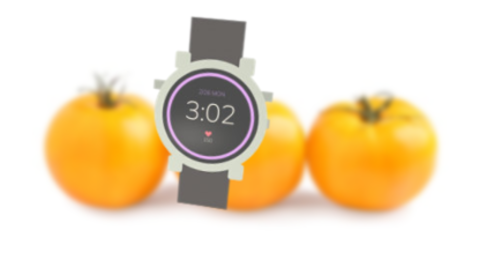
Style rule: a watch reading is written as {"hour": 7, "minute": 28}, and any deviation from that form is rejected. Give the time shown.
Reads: {"hour": 3, "minute": 2}
